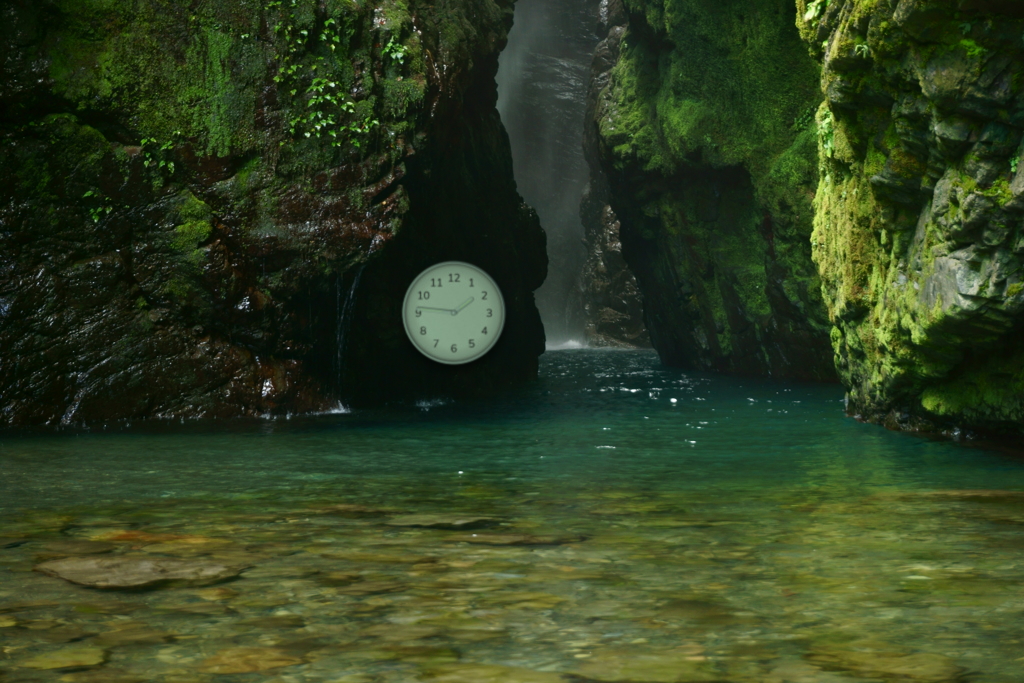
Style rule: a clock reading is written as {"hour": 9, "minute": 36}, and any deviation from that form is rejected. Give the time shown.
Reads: {"hour": 1, "minute": 46}
